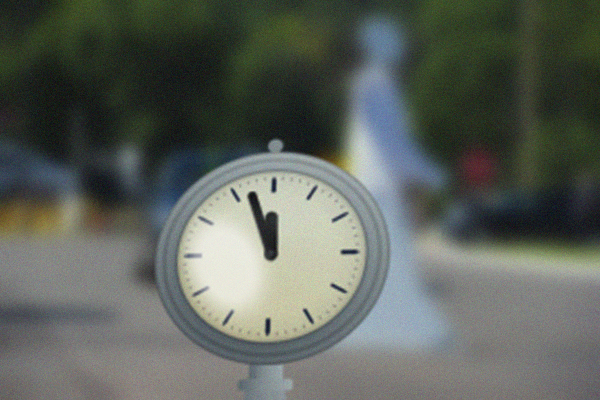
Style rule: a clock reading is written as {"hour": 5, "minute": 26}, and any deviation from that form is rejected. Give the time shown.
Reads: {"hour": 11, "minute": 57}
